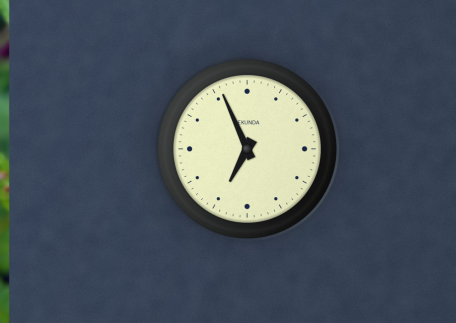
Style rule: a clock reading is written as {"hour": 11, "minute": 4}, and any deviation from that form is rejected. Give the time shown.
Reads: {"hour": 6, "minute": 56}
